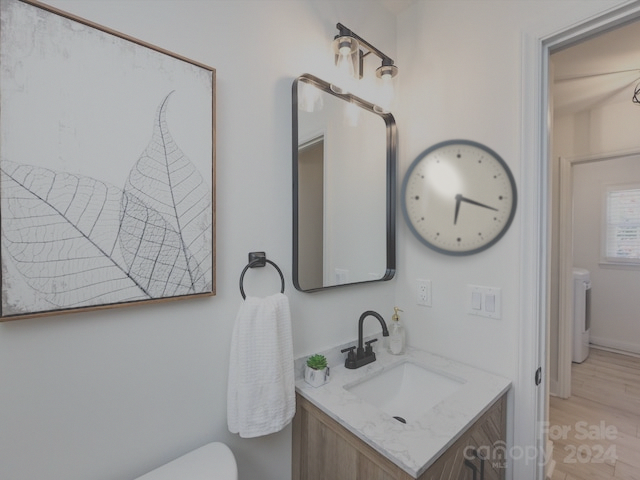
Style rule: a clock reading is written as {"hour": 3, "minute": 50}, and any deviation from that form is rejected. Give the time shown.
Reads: {"hour": 6, "minute": 18}
